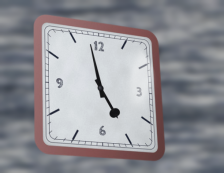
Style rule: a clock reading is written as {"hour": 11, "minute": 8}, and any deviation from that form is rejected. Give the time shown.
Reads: {"hour": 4, "minute": 58}
